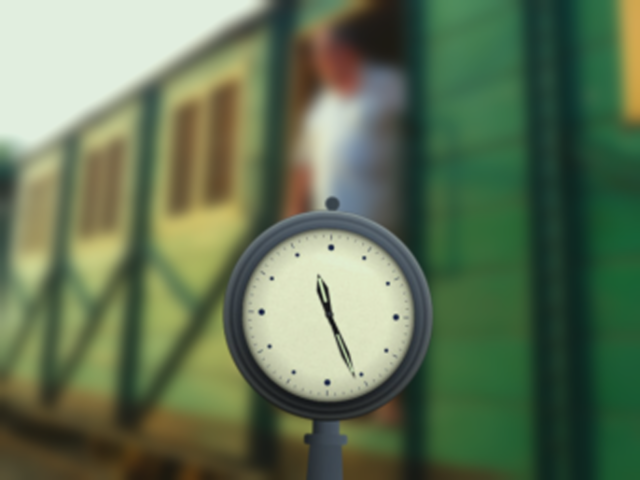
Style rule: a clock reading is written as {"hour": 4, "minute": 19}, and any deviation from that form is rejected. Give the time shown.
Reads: {"hour": 11, "minute": 26}
